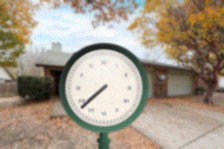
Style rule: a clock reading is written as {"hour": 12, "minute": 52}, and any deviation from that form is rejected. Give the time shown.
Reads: {"hour": 7, "minute": 38}
